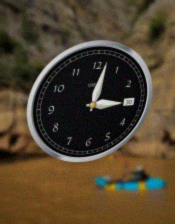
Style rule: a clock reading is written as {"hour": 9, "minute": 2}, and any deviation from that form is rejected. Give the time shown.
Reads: {"hour": 3, "minute": 2}
